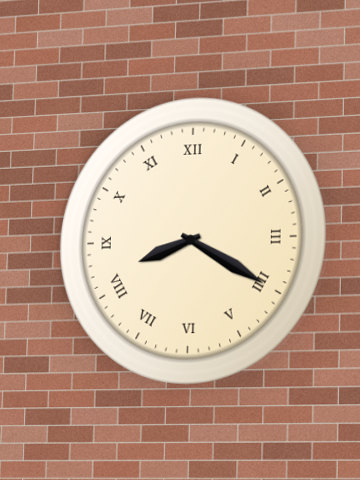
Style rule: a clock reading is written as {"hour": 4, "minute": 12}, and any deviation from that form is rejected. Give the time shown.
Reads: {"hour": 8, "minute": 20}
